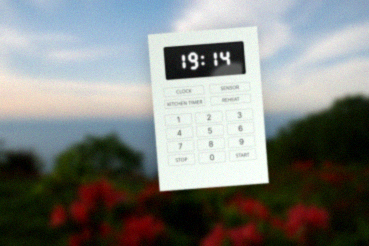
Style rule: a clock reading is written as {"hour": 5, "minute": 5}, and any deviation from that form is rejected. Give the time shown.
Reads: {"hour": 19, "minute": 14}
